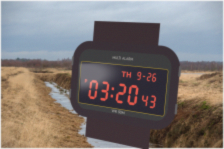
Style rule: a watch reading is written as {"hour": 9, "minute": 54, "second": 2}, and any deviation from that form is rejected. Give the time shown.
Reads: {"hour": 3, "minute": 20, "second": 43}
